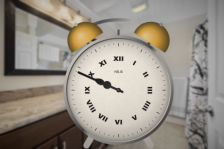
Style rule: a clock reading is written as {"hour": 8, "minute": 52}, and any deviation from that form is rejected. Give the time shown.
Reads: {"hour": 9, "minute": 49}
